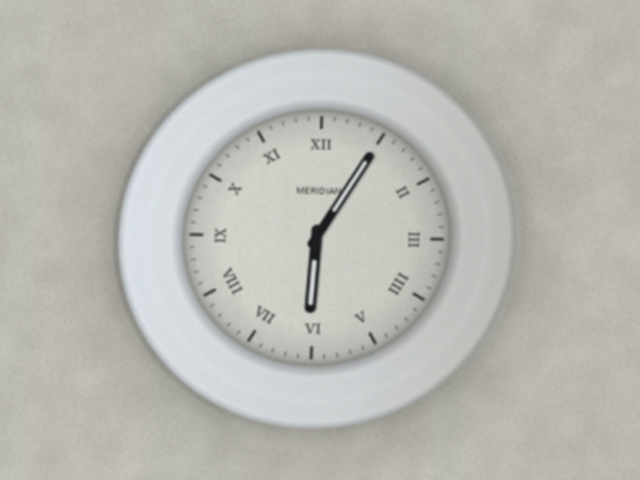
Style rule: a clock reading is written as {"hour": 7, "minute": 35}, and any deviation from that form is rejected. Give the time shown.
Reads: {"hour": 6, "minute": 5}
